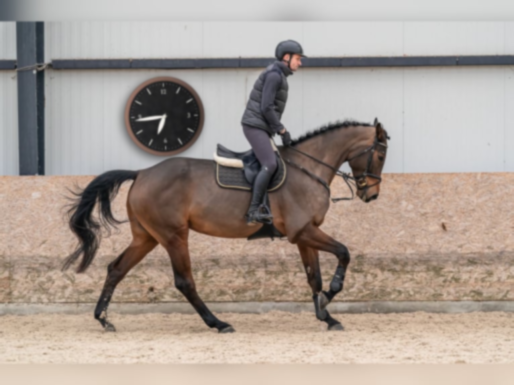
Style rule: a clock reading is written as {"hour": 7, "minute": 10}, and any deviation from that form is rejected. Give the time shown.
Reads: {"hour": 6, "minute": 44}
